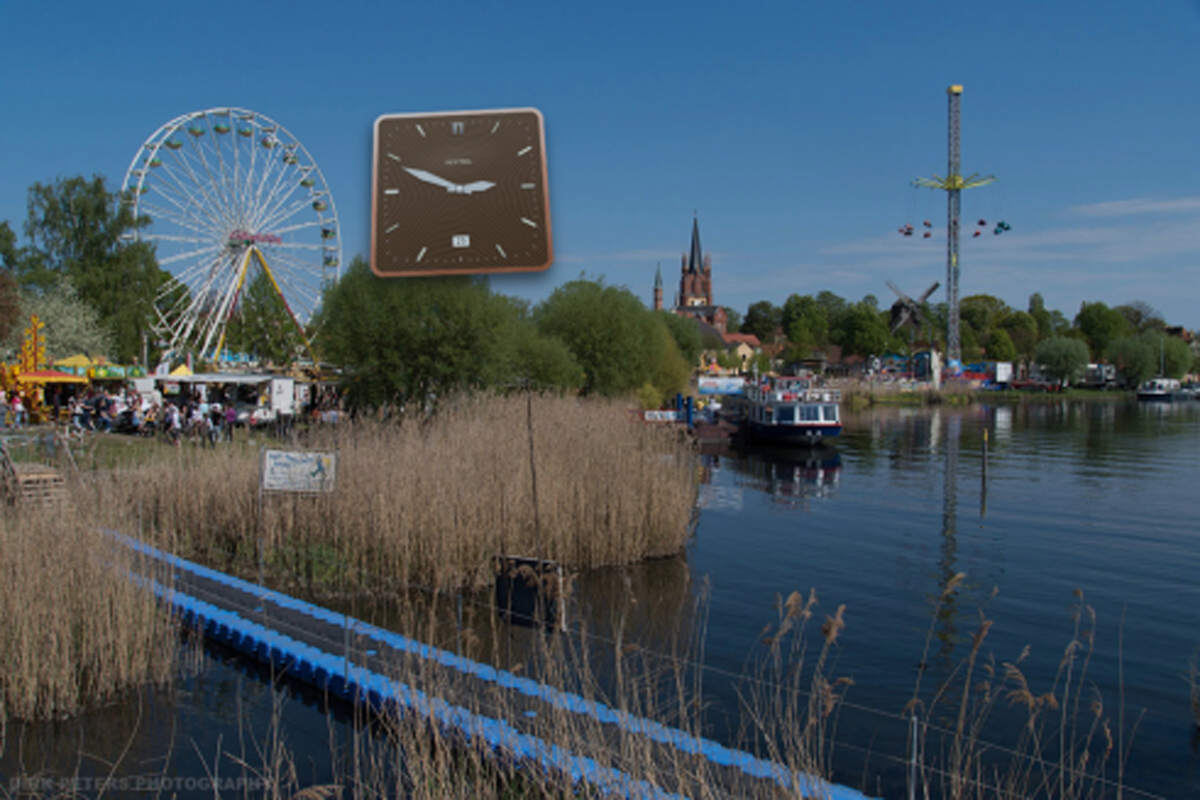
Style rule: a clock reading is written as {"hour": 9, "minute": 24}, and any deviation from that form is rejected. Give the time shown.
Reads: {"hour": 2, "minute": 49}
